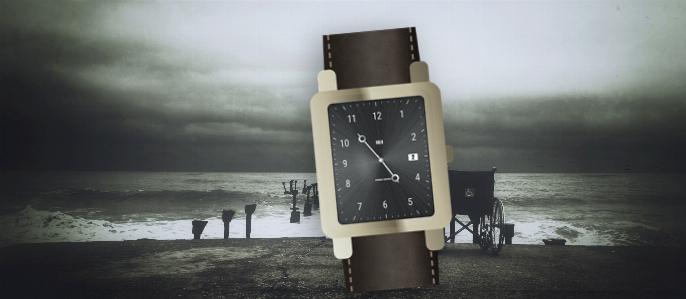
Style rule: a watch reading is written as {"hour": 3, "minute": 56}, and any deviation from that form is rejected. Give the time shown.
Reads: {"hour": 4, "minute": 54}
